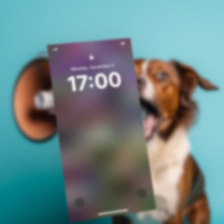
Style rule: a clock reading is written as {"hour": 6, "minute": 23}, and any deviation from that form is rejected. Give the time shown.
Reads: {"hour": 17, "minute": 0}
